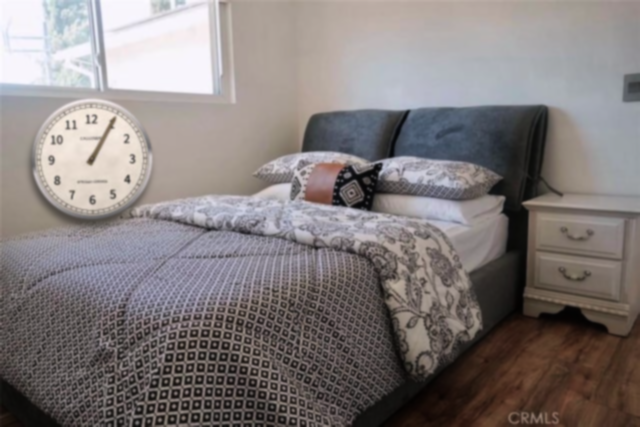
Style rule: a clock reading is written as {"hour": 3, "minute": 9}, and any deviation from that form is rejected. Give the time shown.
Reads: {"hour": 1, "minute": 5}
